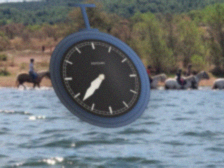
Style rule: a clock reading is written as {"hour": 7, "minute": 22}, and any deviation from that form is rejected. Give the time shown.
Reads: {"hour": 7, "minute": 38}
